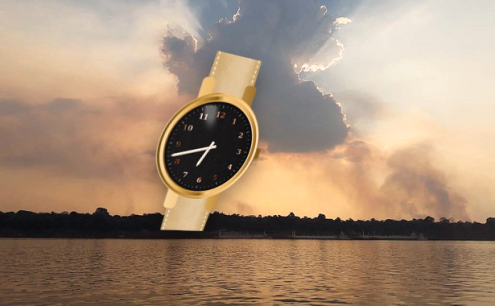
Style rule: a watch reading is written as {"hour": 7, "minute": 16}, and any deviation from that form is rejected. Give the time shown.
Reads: {"hour": 6, "minute": 42}
